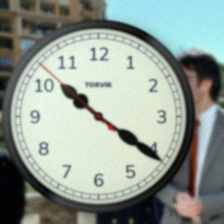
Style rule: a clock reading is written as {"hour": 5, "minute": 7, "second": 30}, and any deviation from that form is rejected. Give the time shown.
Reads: {"hour": 10, "minute": 20, "second": 52}
